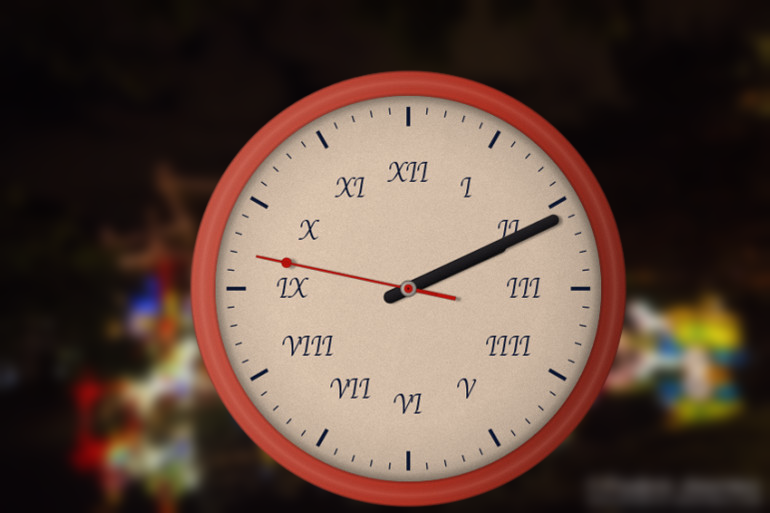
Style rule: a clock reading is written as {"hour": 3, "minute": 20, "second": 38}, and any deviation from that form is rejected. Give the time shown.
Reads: {"hour": 2, "minute": 10, "second": 47}
